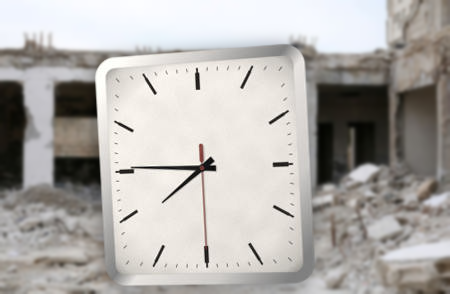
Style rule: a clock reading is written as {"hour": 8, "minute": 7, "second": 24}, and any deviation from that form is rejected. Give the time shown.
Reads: {"hour": 7, "minute": 45, "second": 30}
